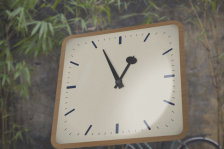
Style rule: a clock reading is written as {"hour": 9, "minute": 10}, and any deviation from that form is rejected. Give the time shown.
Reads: {"hour": 12, "minute": 56}
